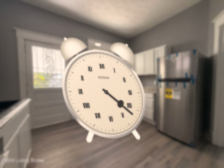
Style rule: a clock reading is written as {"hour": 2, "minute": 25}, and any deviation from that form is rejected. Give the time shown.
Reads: {"hour": 4, "minute": 22}
